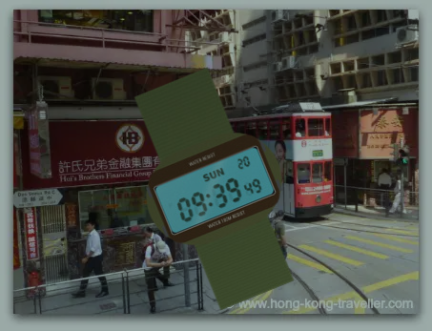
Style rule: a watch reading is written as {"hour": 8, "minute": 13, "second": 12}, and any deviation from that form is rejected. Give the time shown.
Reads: {"hour": 9, "minute": 39, "second": 49}
